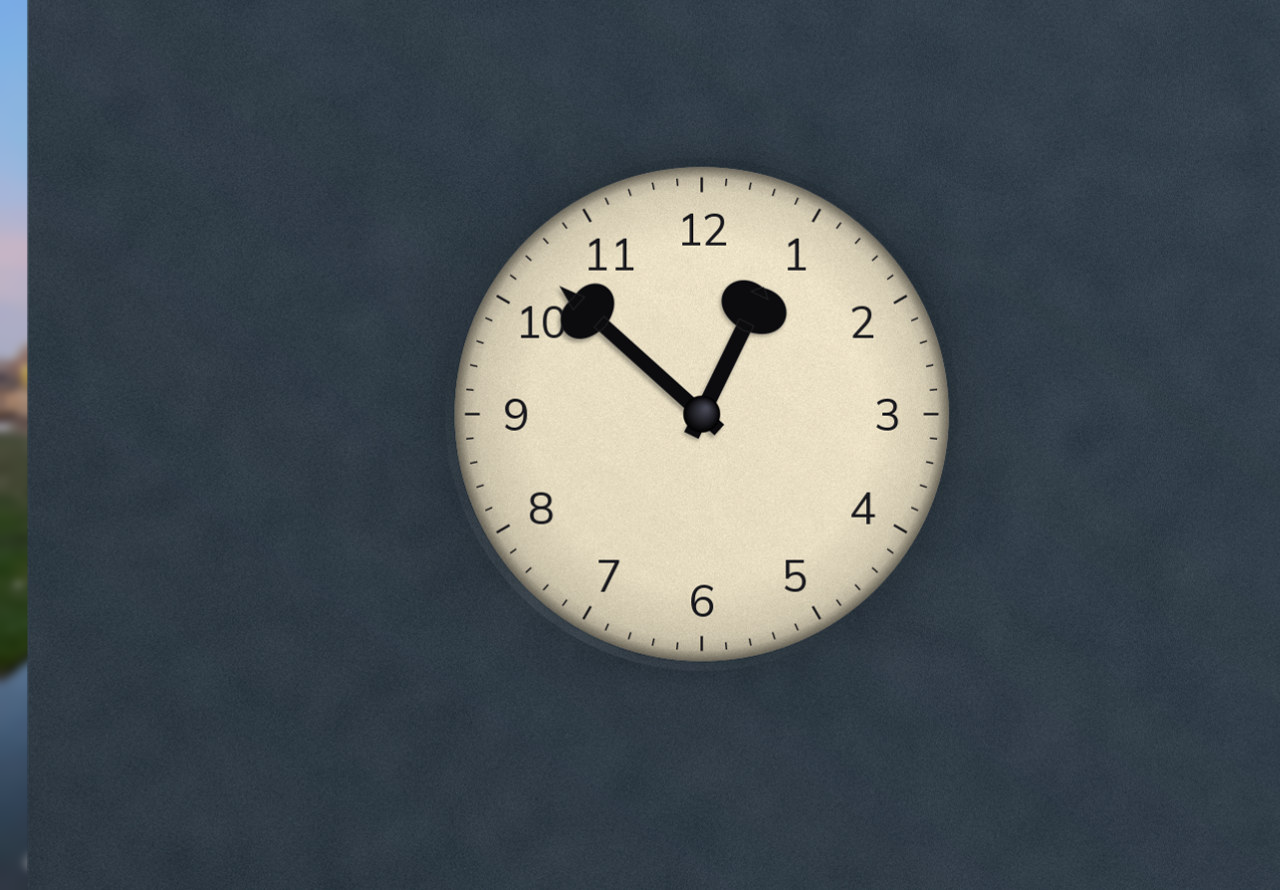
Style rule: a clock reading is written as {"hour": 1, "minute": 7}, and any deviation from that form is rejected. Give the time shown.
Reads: {"hour": 12, "minute": 52}
